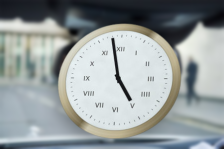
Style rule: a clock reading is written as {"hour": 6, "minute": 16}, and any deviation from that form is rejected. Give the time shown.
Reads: {"hour": 4, "minute": 58}
